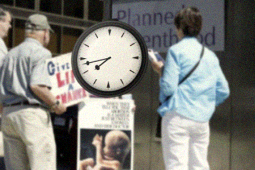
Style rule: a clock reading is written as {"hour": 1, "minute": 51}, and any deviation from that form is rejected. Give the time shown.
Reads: {"hour": 7, "minute": 43}
